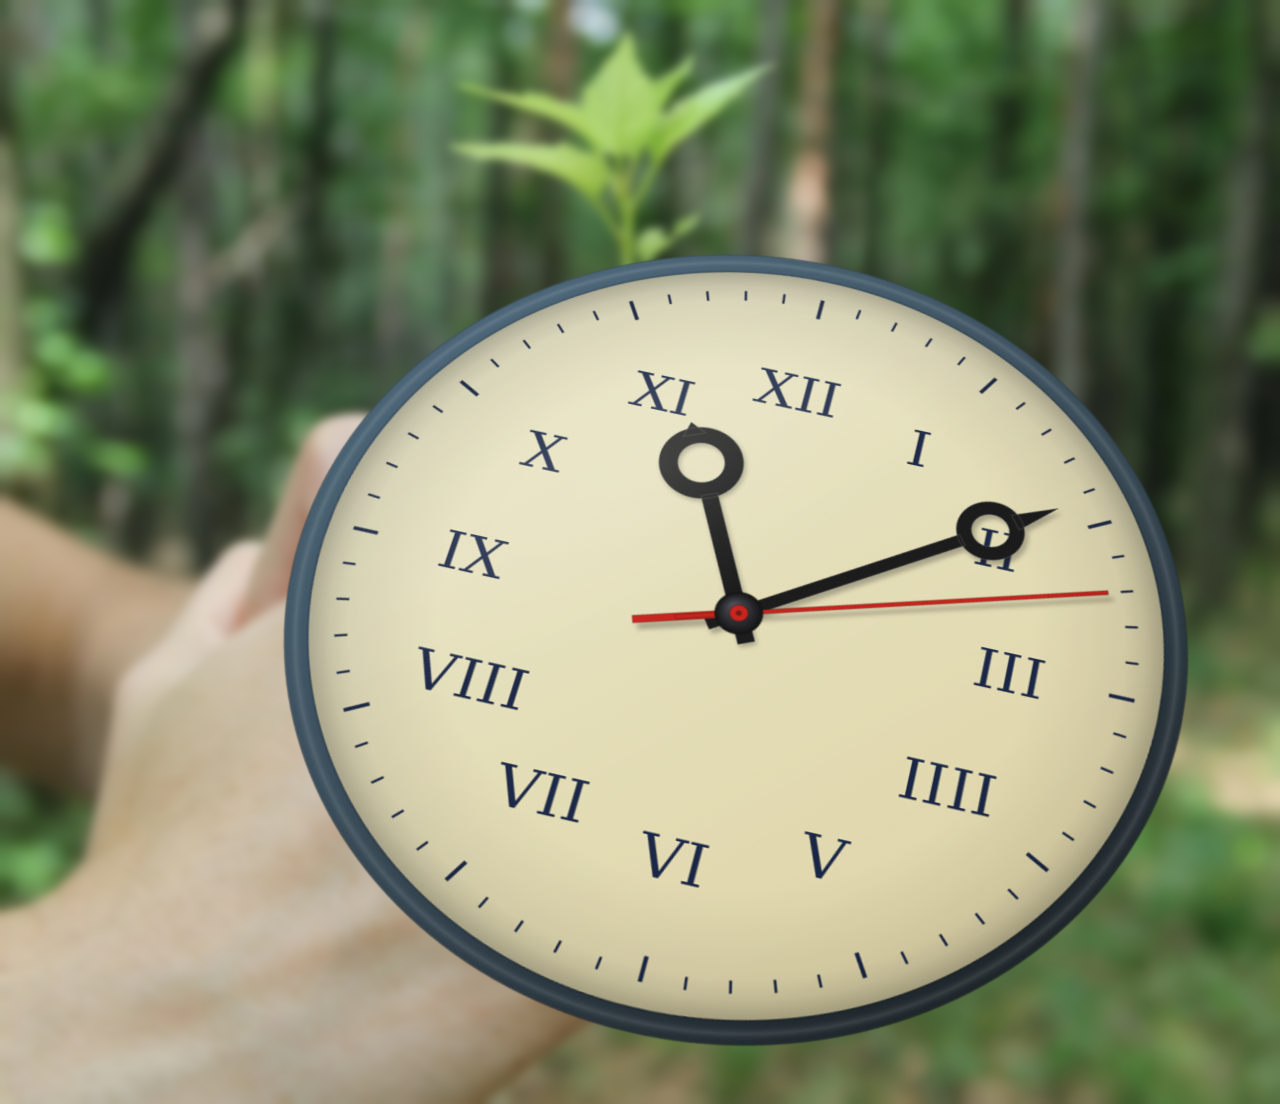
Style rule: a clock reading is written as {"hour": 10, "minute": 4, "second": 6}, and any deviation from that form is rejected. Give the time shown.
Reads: {"hour": 11, "minute": 9, "second": 12}
